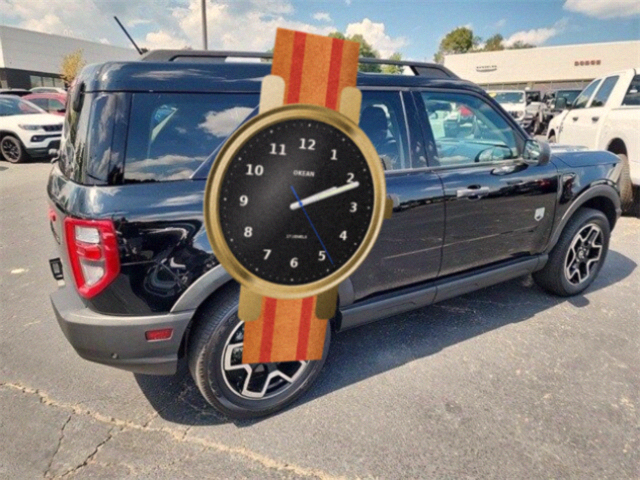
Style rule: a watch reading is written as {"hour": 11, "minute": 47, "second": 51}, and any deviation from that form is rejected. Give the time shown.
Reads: {"hour": 2, "minute": 11, "second": 24}
